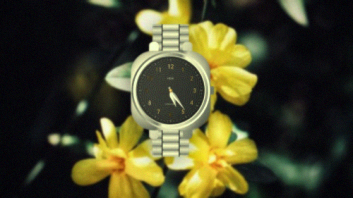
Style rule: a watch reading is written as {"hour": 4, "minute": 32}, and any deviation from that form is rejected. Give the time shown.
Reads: {"hour": 5, "minute": 24}
